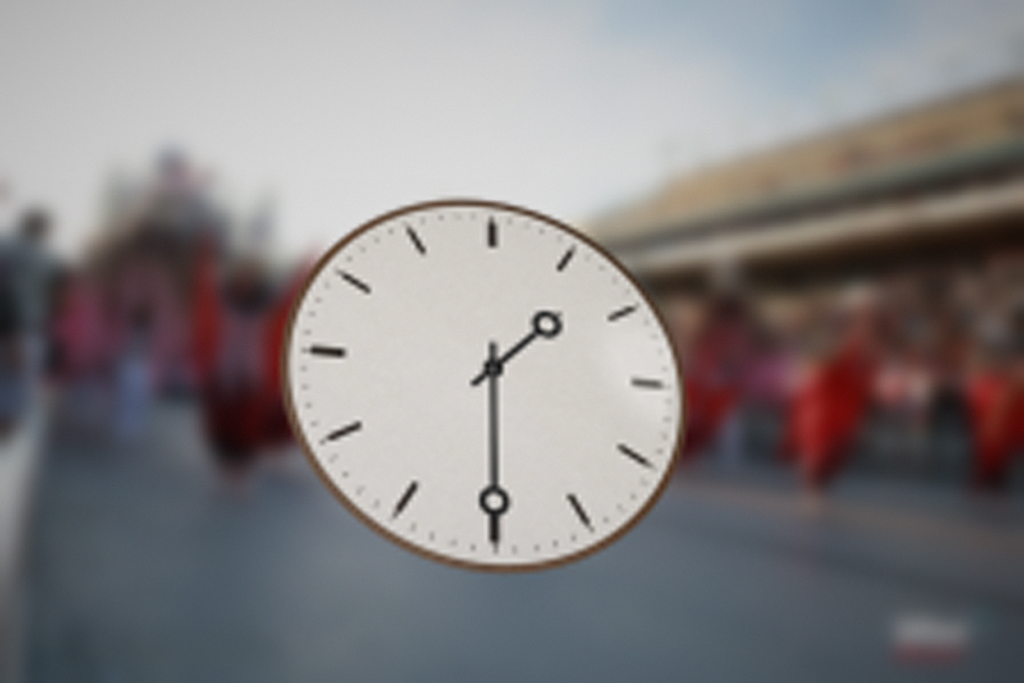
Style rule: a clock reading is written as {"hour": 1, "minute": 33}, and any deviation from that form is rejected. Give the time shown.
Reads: {"hour": 1, "minute": 30}
